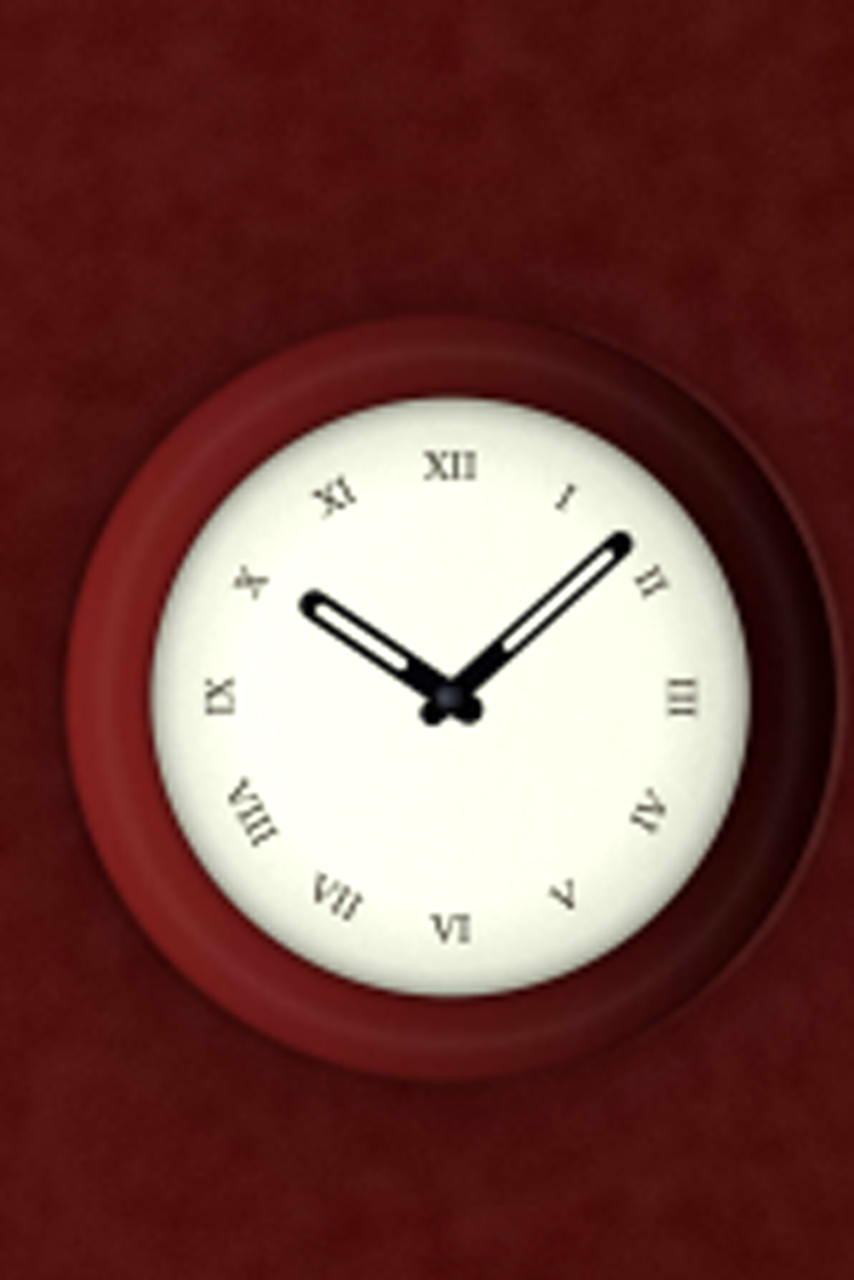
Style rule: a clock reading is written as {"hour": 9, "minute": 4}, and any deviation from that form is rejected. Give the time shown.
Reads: {"hour": 10, "minute": 8}
